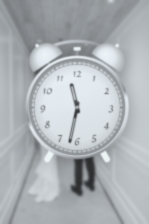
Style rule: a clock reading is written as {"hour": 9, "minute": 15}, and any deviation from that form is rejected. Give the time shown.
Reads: {"hour": 11, "minute": 32}
